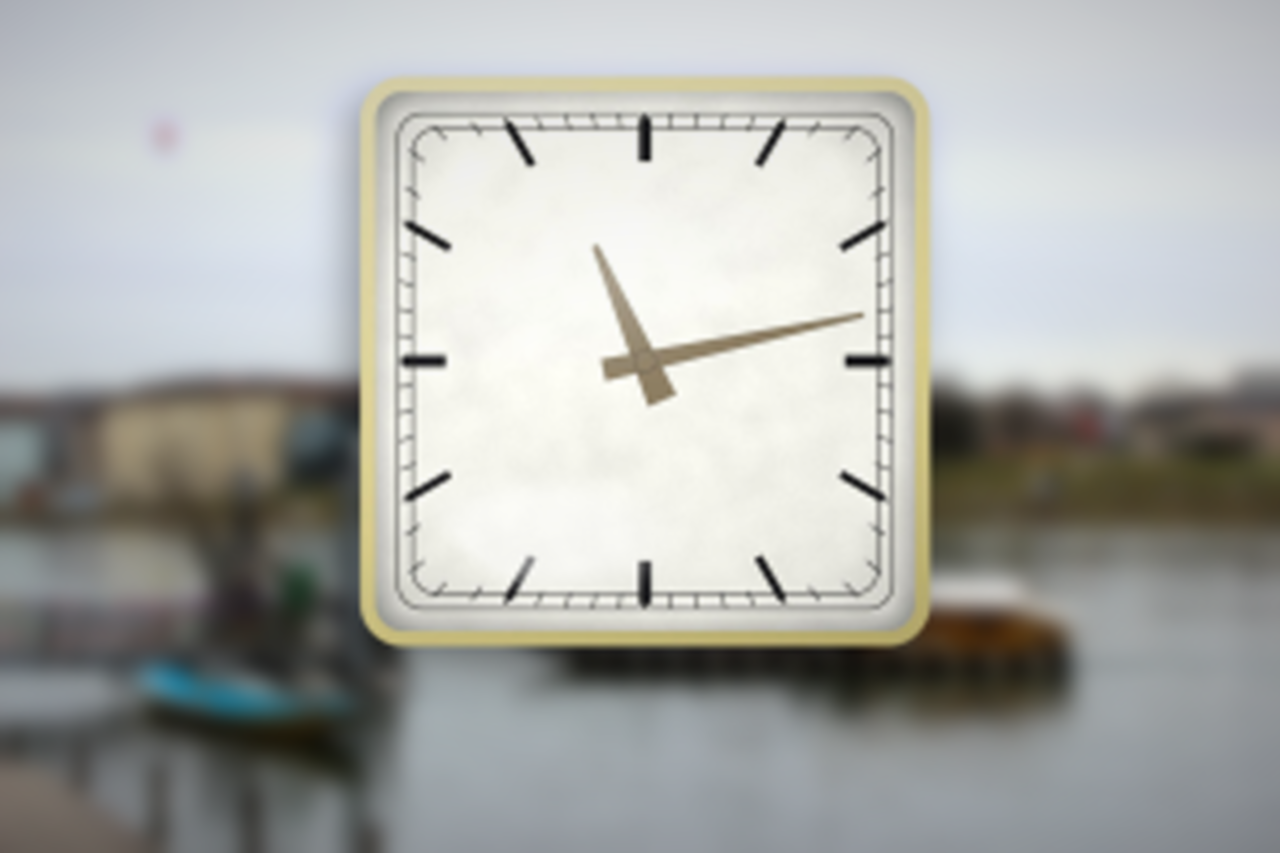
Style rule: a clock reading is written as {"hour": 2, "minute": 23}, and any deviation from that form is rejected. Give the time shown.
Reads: {"hour": 11, "minute": 13}
